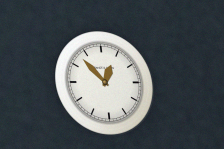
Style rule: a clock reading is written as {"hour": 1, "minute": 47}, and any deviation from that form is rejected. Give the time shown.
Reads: {"hour": 12, "minute": 53}
